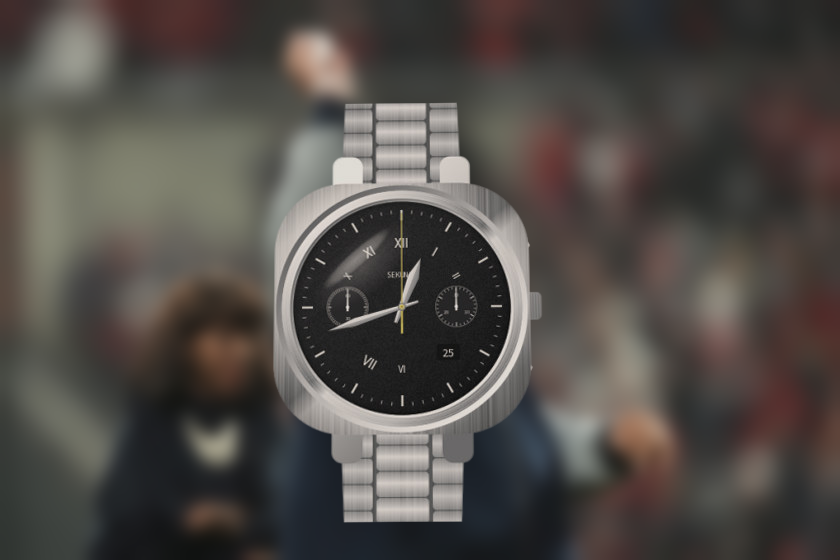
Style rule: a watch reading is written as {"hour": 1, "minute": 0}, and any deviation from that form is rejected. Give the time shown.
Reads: {"hour": 12, "minute": 42}
